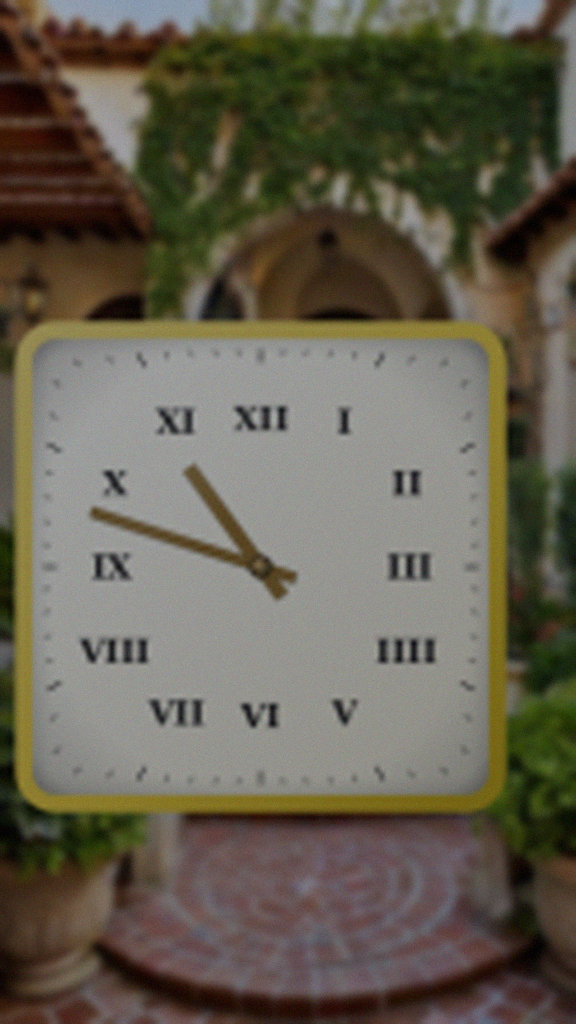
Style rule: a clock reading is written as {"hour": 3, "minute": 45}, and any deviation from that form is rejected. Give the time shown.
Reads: {"hour": 10, "minute": 48}
